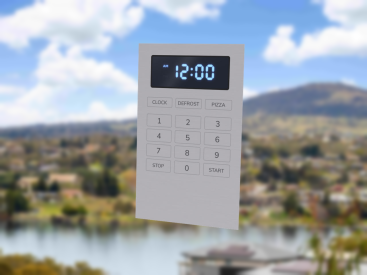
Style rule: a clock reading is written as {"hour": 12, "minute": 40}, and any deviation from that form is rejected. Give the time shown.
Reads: {"hour": 12, "minute": 0}
